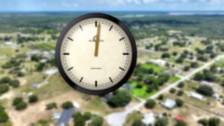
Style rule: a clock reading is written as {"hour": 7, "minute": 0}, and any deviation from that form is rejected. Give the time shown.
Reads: {"hour": 12, "minute": 1}
